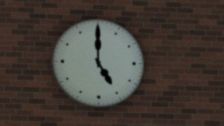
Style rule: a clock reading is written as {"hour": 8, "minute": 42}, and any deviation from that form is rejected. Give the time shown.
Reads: {"hour": 5, "minute": 0}
